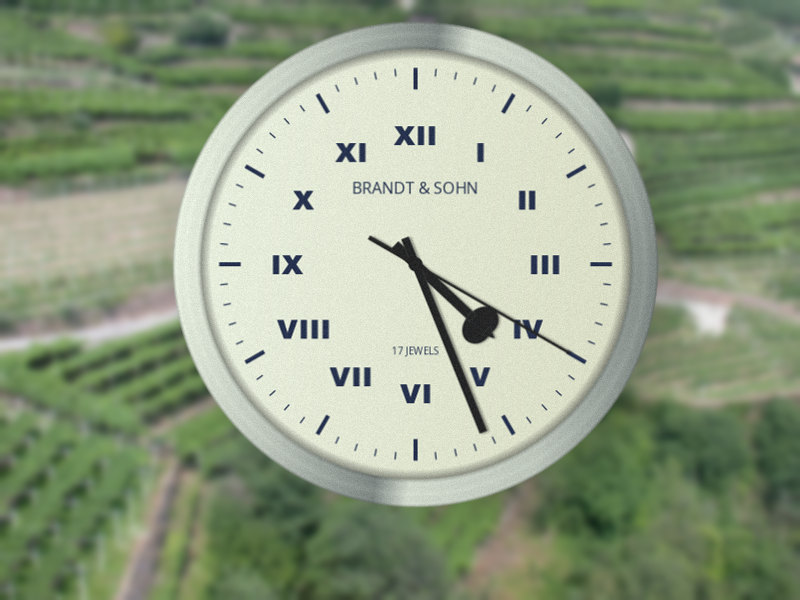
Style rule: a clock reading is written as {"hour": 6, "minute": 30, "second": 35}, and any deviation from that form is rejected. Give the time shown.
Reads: {"hour": 4, "minute": 26, "second": 20}
